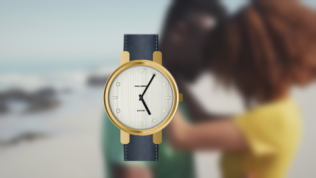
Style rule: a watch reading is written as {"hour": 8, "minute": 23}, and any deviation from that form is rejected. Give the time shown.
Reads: {"hour": 5, "minute": 5}
